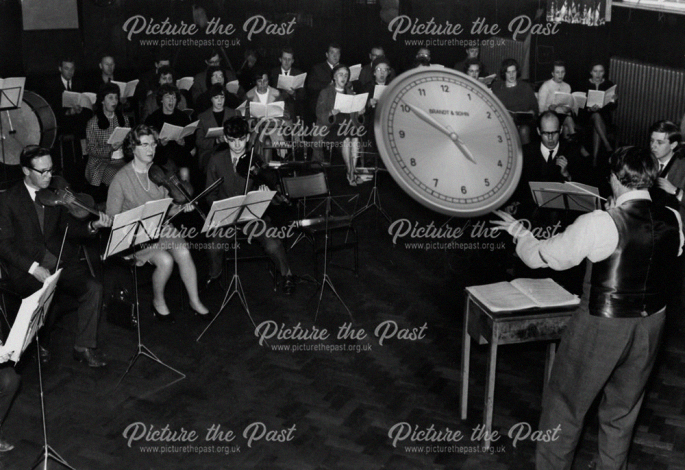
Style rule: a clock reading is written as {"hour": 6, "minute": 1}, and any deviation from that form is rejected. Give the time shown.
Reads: {"hour": 4, "minute": 51}
